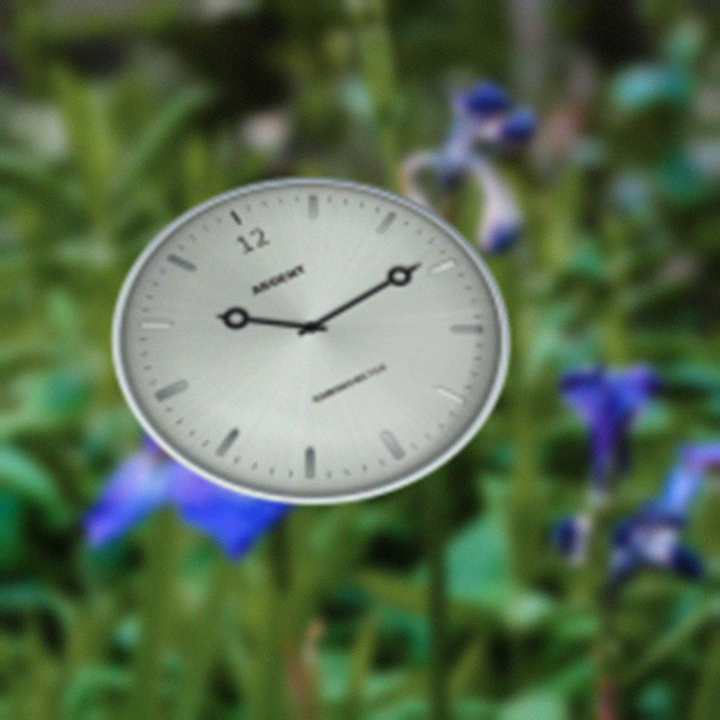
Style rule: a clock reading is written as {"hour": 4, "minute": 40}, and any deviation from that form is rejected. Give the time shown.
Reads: {"hour": 10, "minute": 14}
